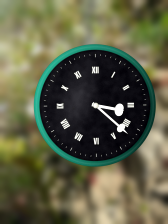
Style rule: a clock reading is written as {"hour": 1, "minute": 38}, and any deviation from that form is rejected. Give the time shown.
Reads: {"hour": 3, "minute": 22}
